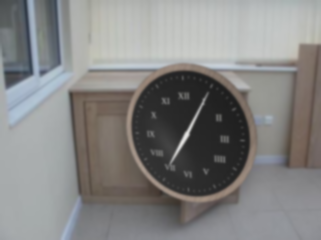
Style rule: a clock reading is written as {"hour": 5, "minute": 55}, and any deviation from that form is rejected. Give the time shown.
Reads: {"hour": 7, "minute": 5}
